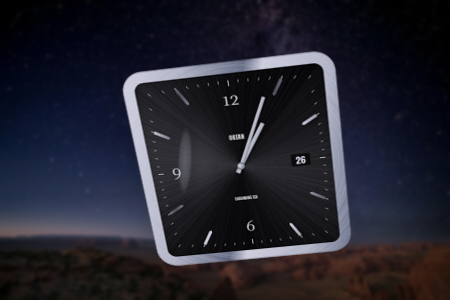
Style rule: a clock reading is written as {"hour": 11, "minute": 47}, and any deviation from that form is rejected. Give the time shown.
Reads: {"hour": 1, "minute": 4}
